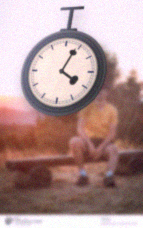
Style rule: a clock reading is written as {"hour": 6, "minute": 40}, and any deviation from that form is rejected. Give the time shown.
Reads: {"hour": 4, "minute": 4}
